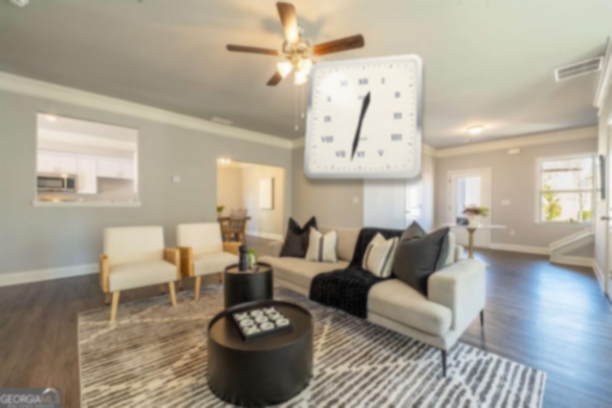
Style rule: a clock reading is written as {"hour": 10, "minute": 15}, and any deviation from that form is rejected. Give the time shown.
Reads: {"hour": 12, "minute": 32}
